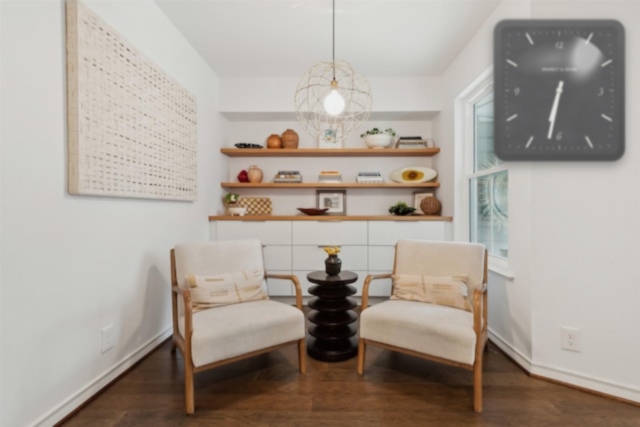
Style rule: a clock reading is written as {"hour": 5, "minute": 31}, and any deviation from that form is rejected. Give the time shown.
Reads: {"hour": 6, "minute": 32}
